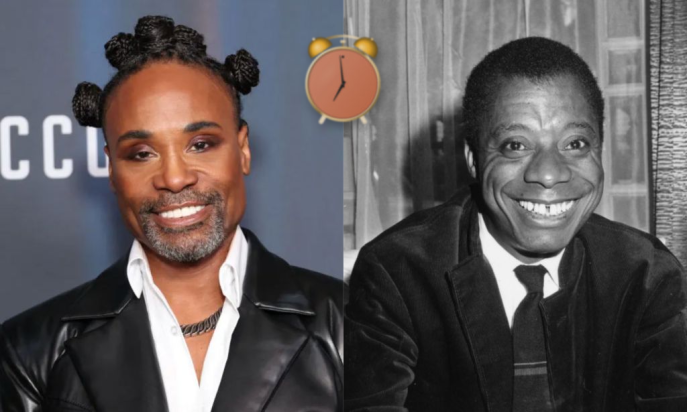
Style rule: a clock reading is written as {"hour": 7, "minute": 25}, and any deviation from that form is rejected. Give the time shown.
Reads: {"hour": 6, "minute": 59}
